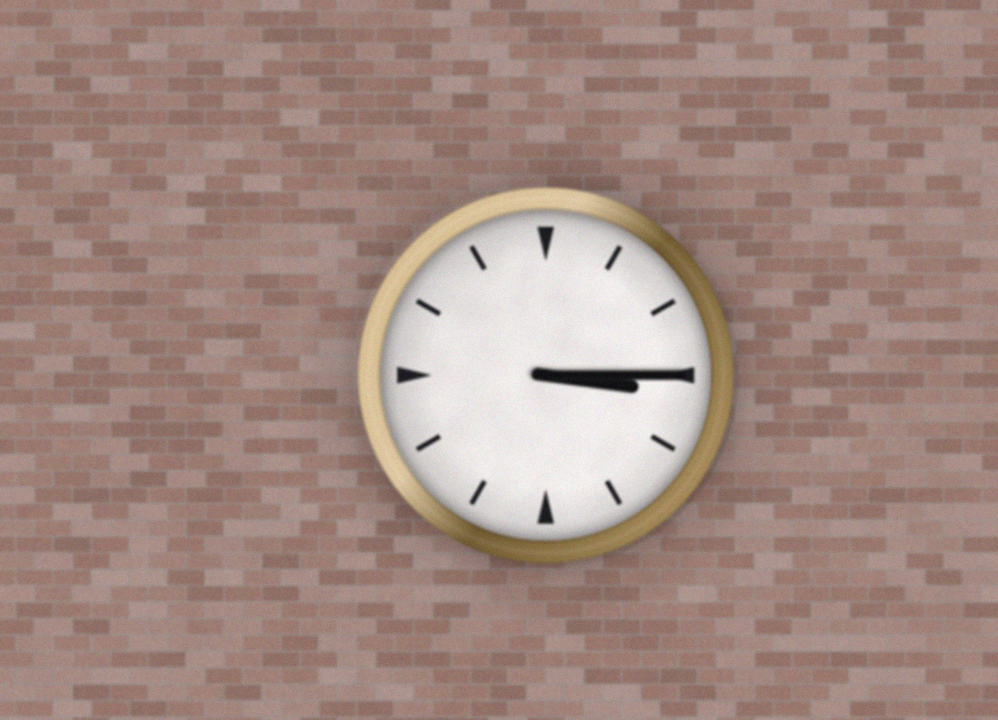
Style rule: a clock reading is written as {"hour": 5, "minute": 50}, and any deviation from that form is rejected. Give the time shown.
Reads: {"hour": 3, "minute": 15}
